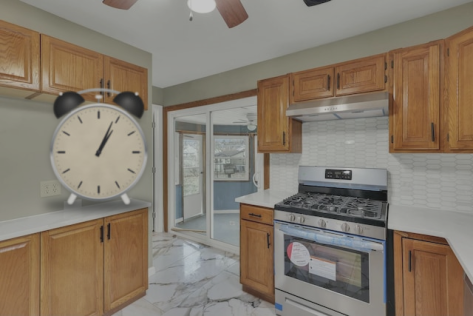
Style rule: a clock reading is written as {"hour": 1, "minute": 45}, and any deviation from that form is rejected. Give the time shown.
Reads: {"hour": 1, "minute": 4}
